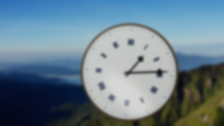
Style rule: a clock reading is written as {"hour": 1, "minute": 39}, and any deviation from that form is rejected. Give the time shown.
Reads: {"hour": 1, "minute": 14}
